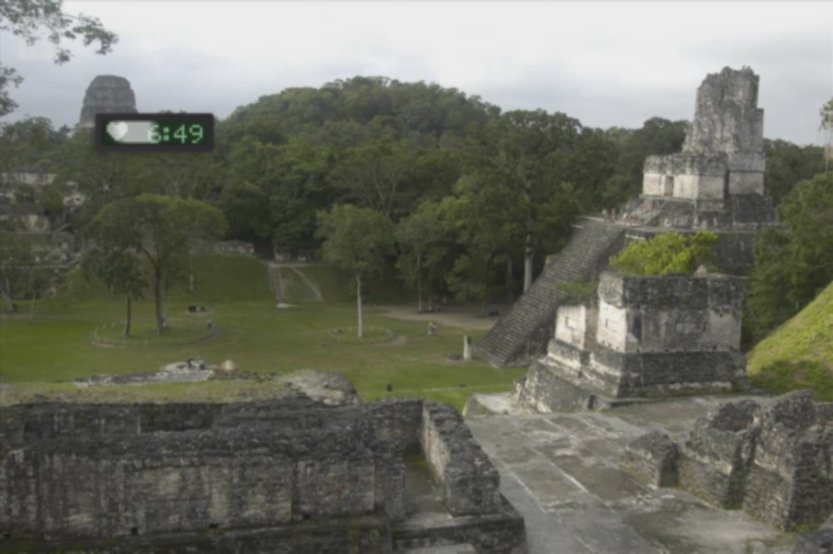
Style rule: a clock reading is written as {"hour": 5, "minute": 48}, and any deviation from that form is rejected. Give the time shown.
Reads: {"hour": 6, "minute": 49}
